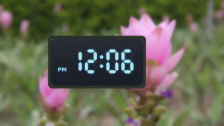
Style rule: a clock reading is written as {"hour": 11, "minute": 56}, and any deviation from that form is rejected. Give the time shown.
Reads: {"hour": 12, "minute": 6}
